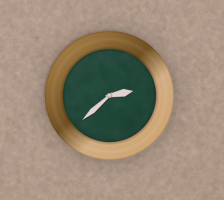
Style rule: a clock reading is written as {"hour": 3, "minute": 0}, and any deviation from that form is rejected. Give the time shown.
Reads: {"hour": 2, "minute": 38}
